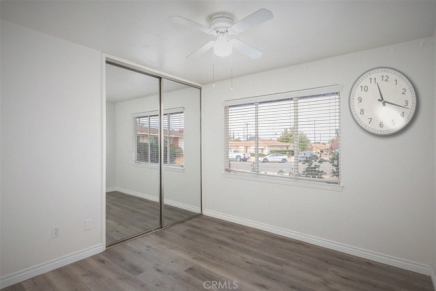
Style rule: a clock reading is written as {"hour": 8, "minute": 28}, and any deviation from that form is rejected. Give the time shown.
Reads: {"hour": 11, "minute": 17}
